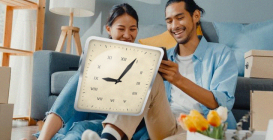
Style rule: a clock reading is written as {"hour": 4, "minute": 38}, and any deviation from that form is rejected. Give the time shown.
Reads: {"hour": 9, "minute": 4}
